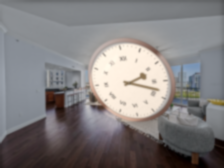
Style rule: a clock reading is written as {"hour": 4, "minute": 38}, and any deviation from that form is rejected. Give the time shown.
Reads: {"hour": 2, "minute": 18}
